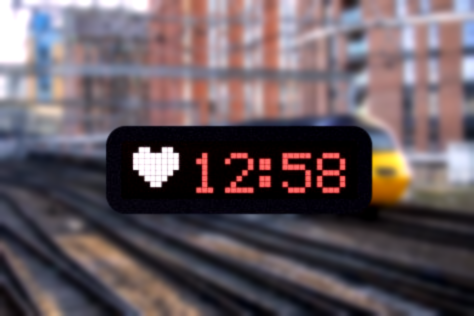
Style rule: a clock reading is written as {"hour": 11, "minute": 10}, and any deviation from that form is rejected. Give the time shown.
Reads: {"hour": 12, "minute": 58}
